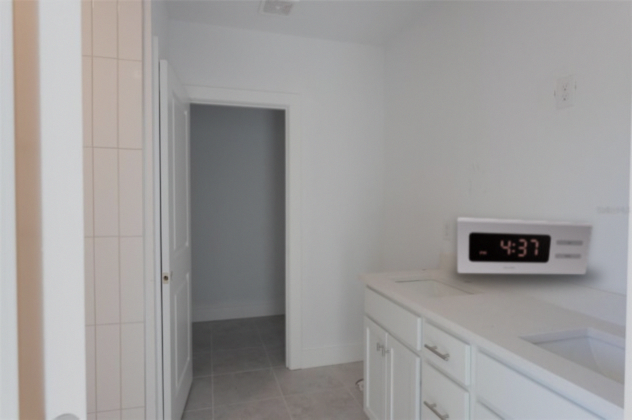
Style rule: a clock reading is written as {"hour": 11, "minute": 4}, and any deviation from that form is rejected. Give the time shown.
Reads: {"hour": 4, "minute": 37}
